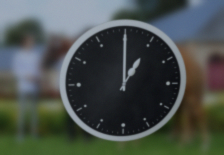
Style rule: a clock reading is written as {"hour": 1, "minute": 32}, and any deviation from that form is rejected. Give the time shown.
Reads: {"hour": 1, "minute": 0}
